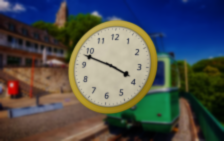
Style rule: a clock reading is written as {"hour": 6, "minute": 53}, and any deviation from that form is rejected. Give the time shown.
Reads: {"hour": 3, "minute": 48}
